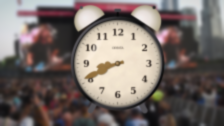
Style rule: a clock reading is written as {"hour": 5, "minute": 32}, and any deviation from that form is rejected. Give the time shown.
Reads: {"hour": 8, "minute": 41}
